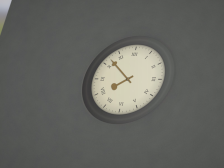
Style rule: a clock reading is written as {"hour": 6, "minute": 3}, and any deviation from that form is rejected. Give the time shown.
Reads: {"hour": 7, "minute": 52}
